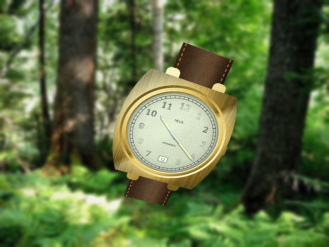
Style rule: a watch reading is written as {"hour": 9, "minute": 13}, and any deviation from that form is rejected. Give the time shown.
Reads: {"hour": 10, "minute": 21}
